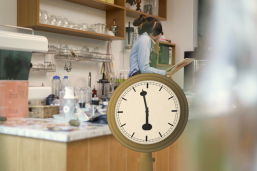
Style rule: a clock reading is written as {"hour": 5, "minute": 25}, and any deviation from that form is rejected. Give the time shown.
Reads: {"hour": 5, "minute": 58}
